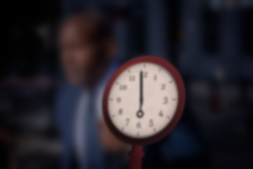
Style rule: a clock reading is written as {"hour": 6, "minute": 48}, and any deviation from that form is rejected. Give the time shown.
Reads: {"hour": 5, "minute": 59}
